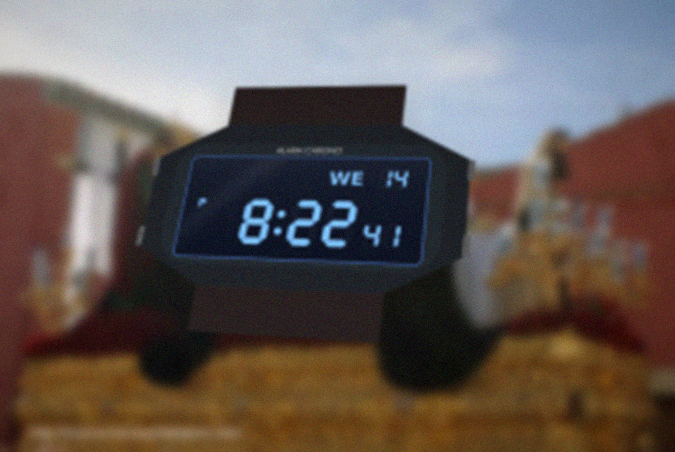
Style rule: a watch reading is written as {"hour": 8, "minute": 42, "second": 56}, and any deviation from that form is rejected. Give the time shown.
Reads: {"hour": 8, "minute": 22, "second": 41}
